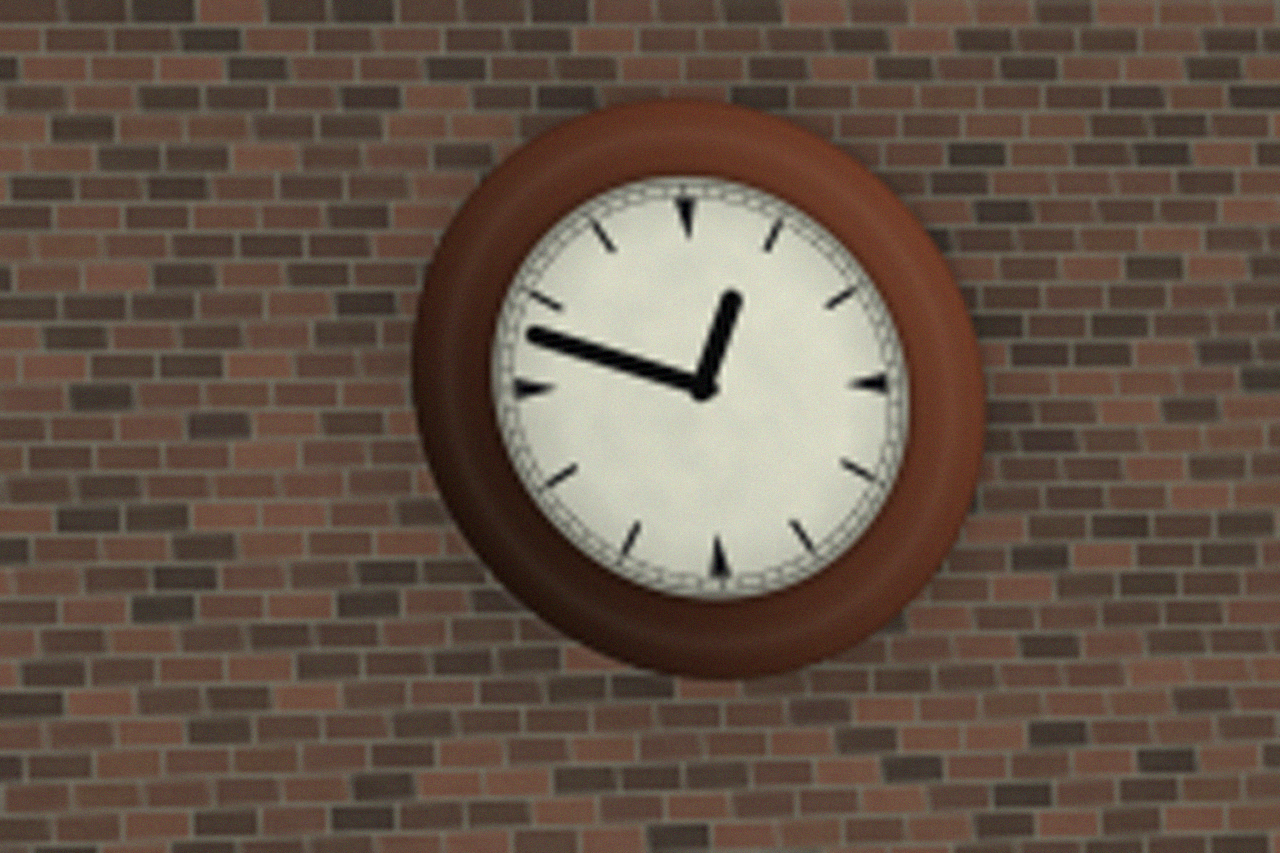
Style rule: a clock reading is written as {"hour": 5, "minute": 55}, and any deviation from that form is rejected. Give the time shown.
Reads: {"hour": 12, "minute": 48}
